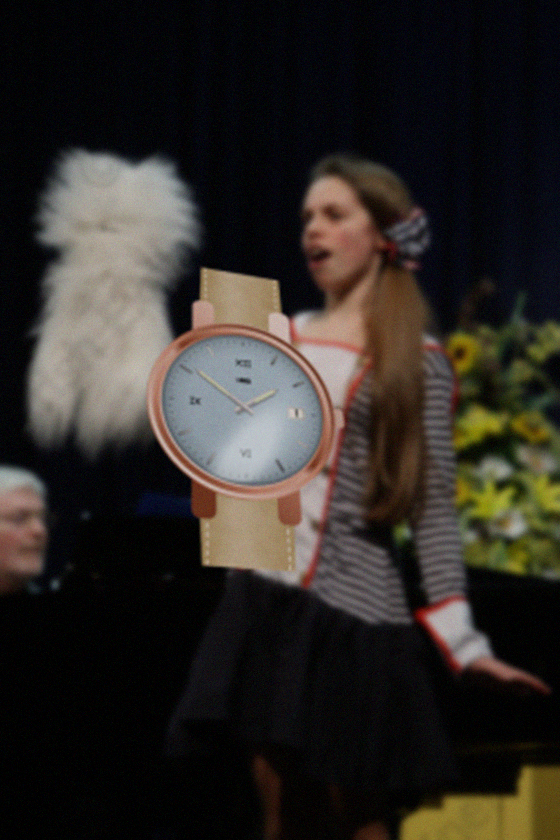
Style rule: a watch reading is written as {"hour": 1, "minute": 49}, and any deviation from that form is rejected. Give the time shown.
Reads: {"hour": 1, "minute": 51}
